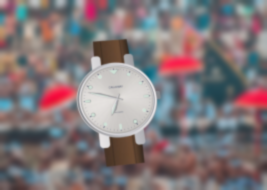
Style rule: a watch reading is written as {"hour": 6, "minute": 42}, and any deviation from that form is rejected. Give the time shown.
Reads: {"hour": 6, "minute": 48}
